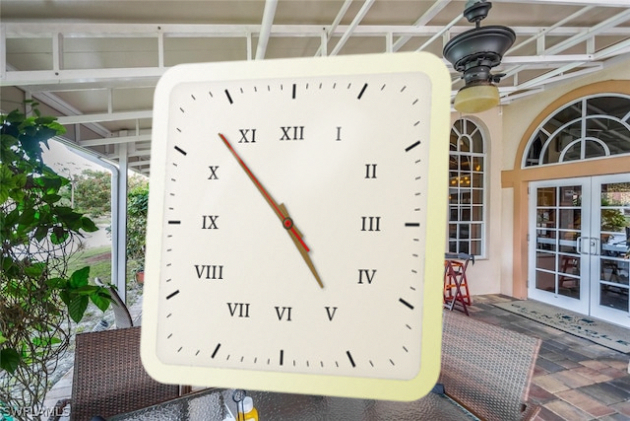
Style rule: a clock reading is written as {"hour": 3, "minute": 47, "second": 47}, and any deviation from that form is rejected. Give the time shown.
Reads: {"hour": 4, "minute": 52, "second": 53}
